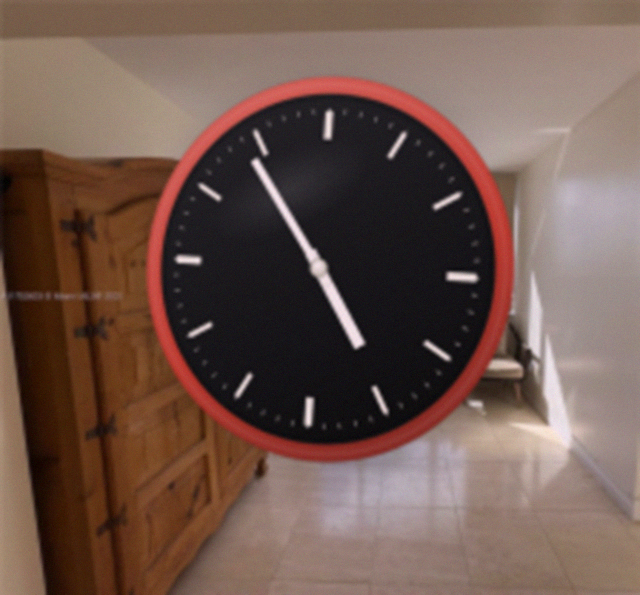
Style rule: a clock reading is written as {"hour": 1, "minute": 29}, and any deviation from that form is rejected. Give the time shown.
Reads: {"hour": 4, "minute": 54}
